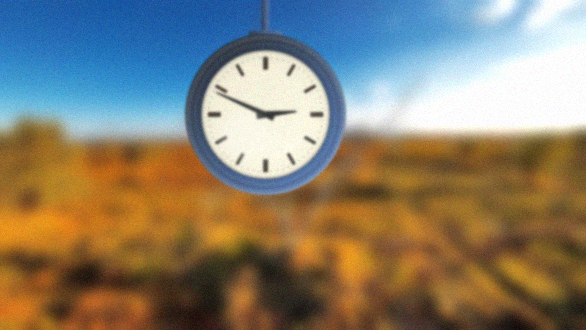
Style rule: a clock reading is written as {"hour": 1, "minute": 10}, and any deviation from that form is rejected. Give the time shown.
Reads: {"hour": 2, "minute": 49}
